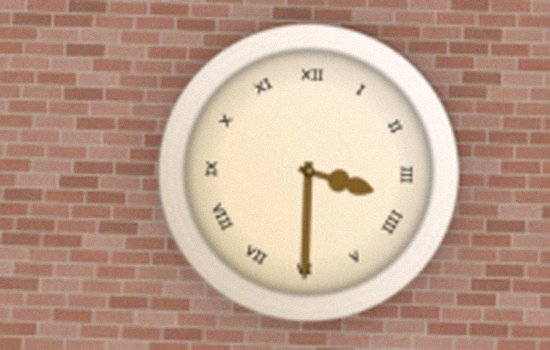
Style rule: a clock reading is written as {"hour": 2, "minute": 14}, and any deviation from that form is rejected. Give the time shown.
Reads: {"hour": 3, "minute": 30}
